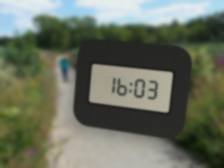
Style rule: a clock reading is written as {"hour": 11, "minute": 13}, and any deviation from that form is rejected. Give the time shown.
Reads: {"hour": 16, "minute": 3}
